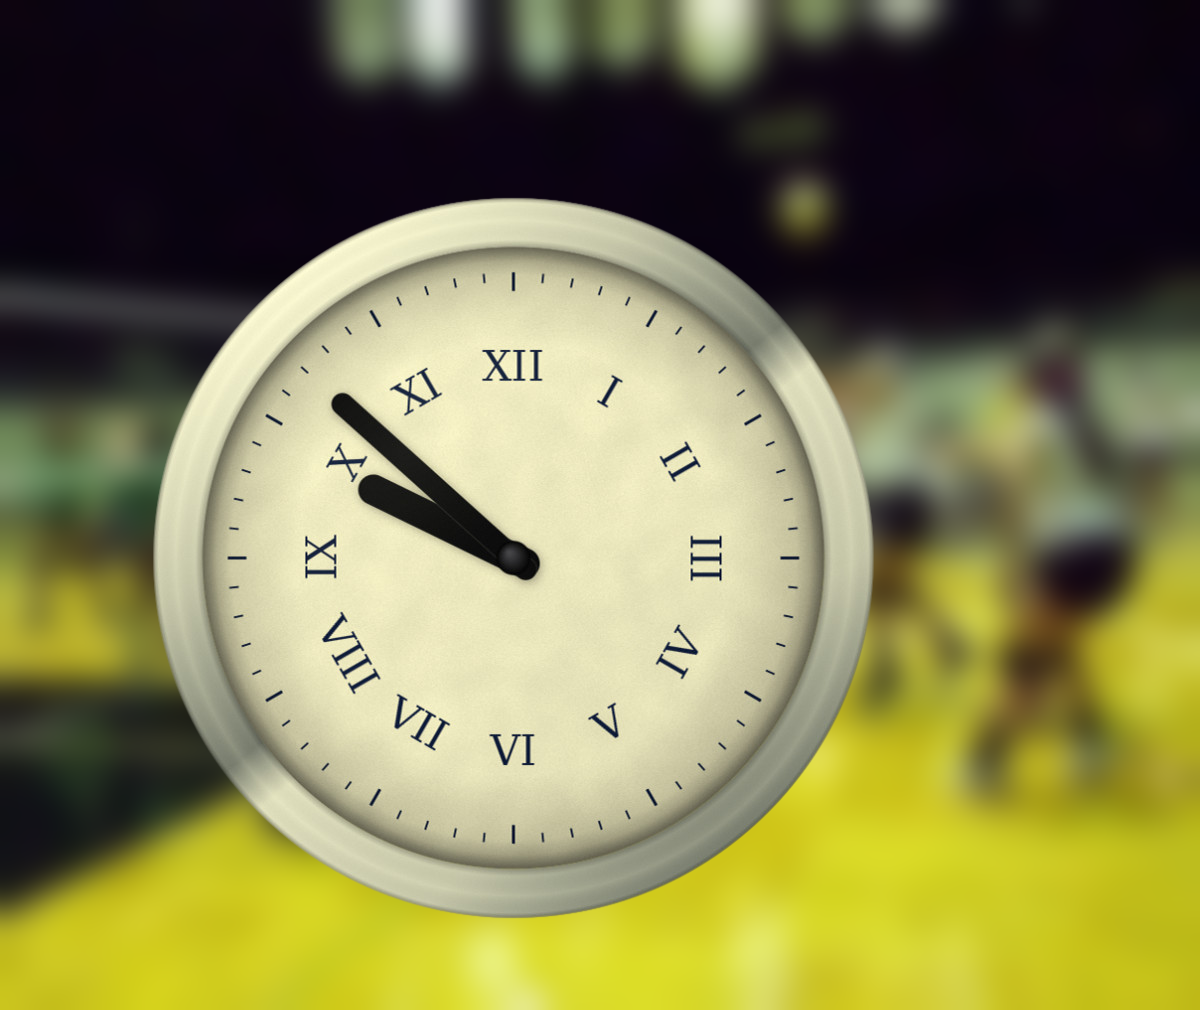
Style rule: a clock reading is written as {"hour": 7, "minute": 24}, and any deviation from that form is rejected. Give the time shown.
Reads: {"hour": 9, "minute": 52}
